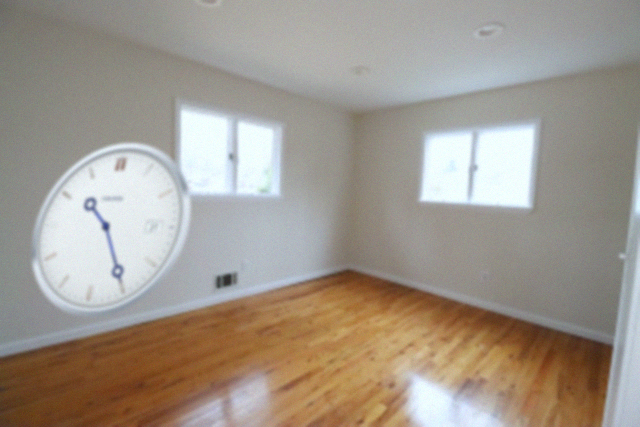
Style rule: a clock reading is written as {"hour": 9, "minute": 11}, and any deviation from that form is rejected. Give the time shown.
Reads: {"hour": 10, "minute": 25}
